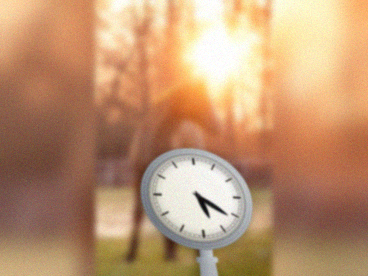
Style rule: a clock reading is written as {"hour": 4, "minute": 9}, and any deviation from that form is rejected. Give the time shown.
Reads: {"hour": 5, "minute": 21}
